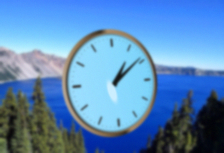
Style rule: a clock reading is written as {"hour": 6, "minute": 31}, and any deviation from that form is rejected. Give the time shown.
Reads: {"hour": 1, "minute": 9}
